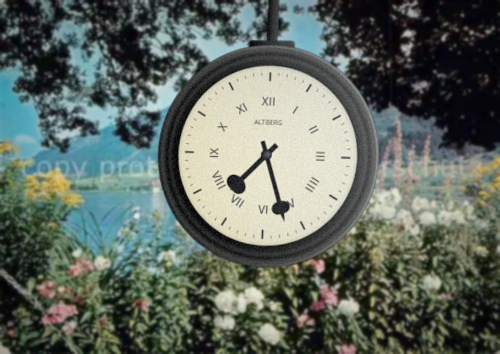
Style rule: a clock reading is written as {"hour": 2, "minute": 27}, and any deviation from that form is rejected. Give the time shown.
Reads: {"hour": 7, "minute": 27}
